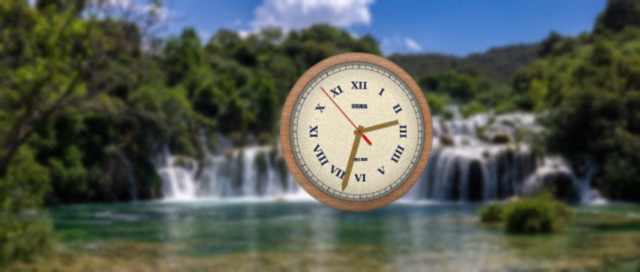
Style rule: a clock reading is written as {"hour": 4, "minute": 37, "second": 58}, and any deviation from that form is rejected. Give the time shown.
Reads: {"hour": 2, "minute": 32, "second": 53}
